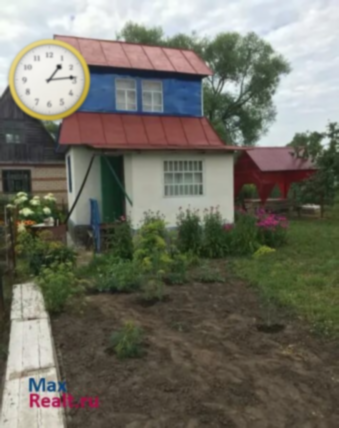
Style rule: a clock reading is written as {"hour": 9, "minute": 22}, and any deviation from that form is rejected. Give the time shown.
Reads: {"hour": 1, "minute": 14}
